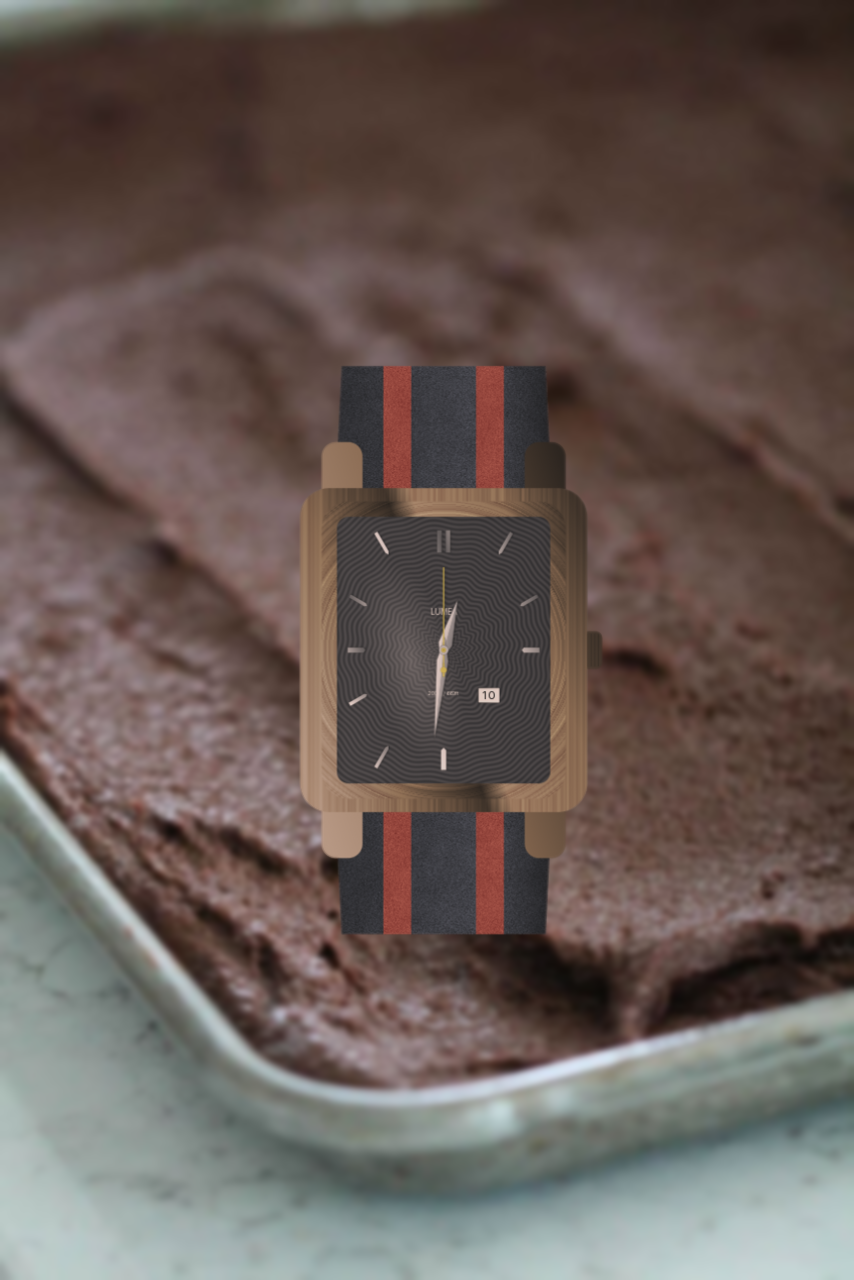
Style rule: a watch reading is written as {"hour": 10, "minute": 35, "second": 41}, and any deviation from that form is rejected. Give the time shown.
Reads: {"hour": 12, "minute": 31, "second": 0}
